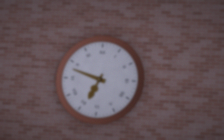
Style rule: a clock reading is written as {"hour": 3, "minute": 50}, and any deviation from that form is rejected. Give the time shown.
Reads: {"hour": 6, "minute": 48}
